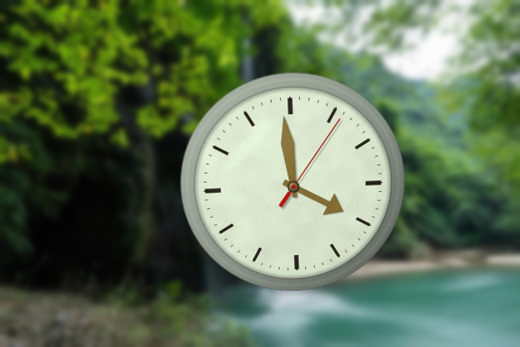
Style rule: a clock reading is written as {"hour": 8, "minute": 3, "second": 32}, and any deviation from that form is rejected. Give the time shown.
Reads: {"hour": 3, "minute": 59, "second": 6}
